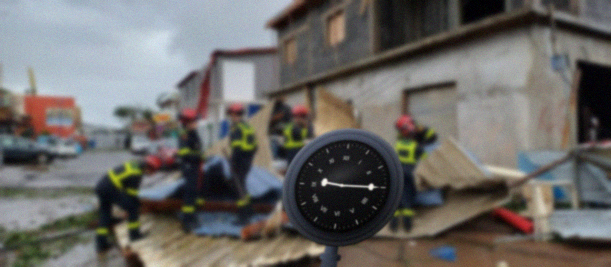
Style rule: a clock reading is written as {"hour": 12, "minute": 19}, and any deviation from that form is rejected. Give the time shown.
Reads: {"hour": 9, "minute": 15}
